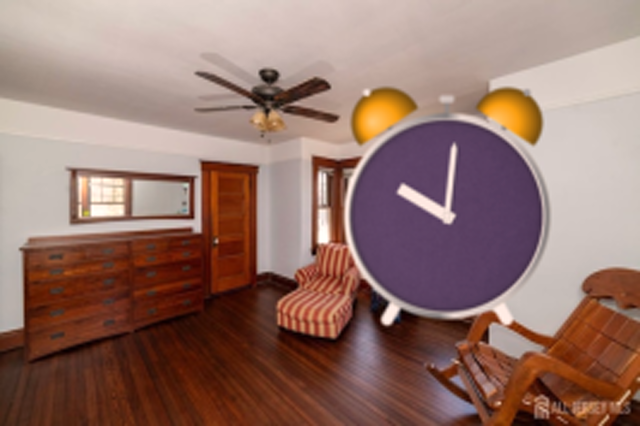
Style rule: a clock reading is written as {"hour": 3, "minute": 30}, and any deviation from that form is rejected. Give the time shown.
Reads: {"hour": 10, "minute": 1}
